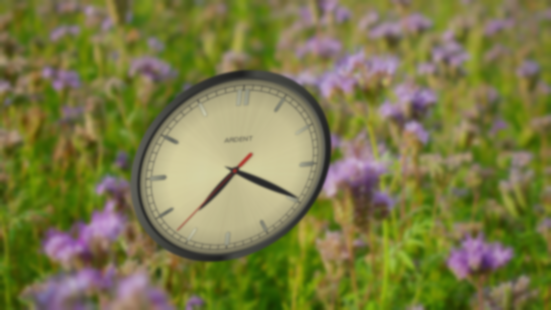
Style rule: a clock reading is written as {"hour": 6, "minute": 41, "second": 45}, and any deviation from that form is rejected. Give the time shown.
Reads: {"hour": 7, "minute": 19, "second": 37}
